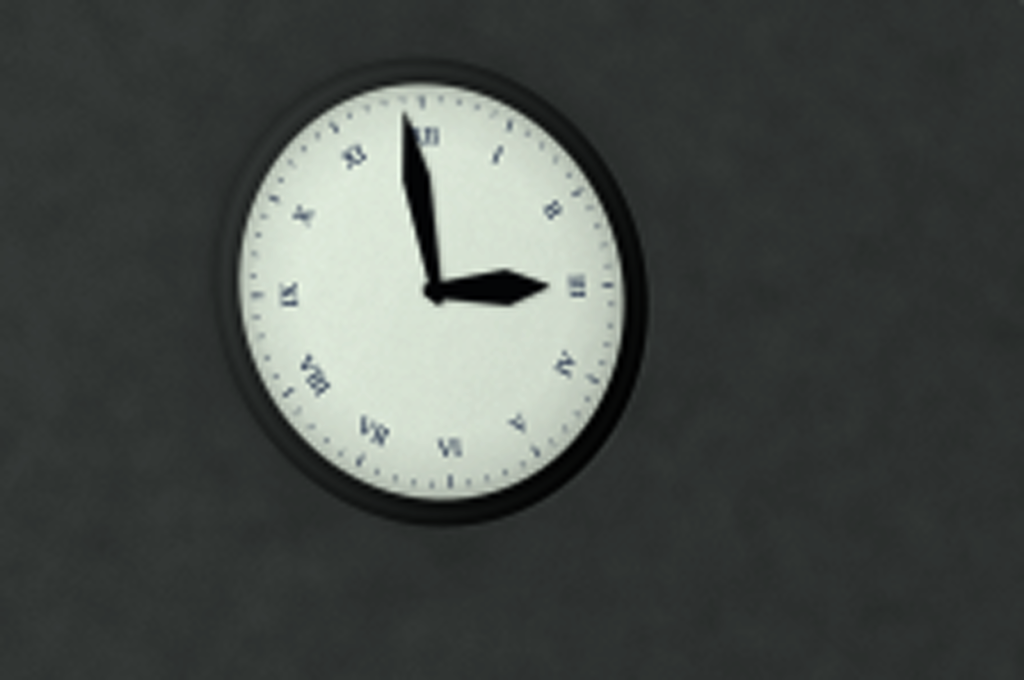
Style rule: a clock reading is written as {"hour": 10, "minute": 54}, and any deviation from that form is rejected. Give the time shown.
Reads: {"hour": 2, "minute": 59}
